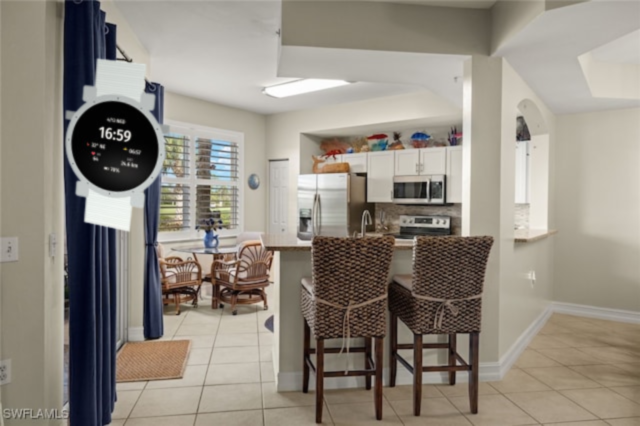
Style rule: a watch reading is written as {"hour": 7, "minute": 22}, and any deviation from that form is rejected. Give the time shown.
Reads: {"hour": 16, "minute": 59}
